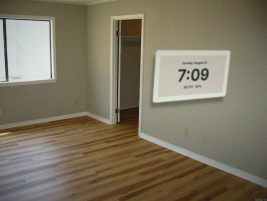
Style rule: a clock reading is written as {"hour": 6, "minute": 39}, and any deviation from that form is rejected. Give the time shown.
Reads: {"hour": 7, "minute": 9}
